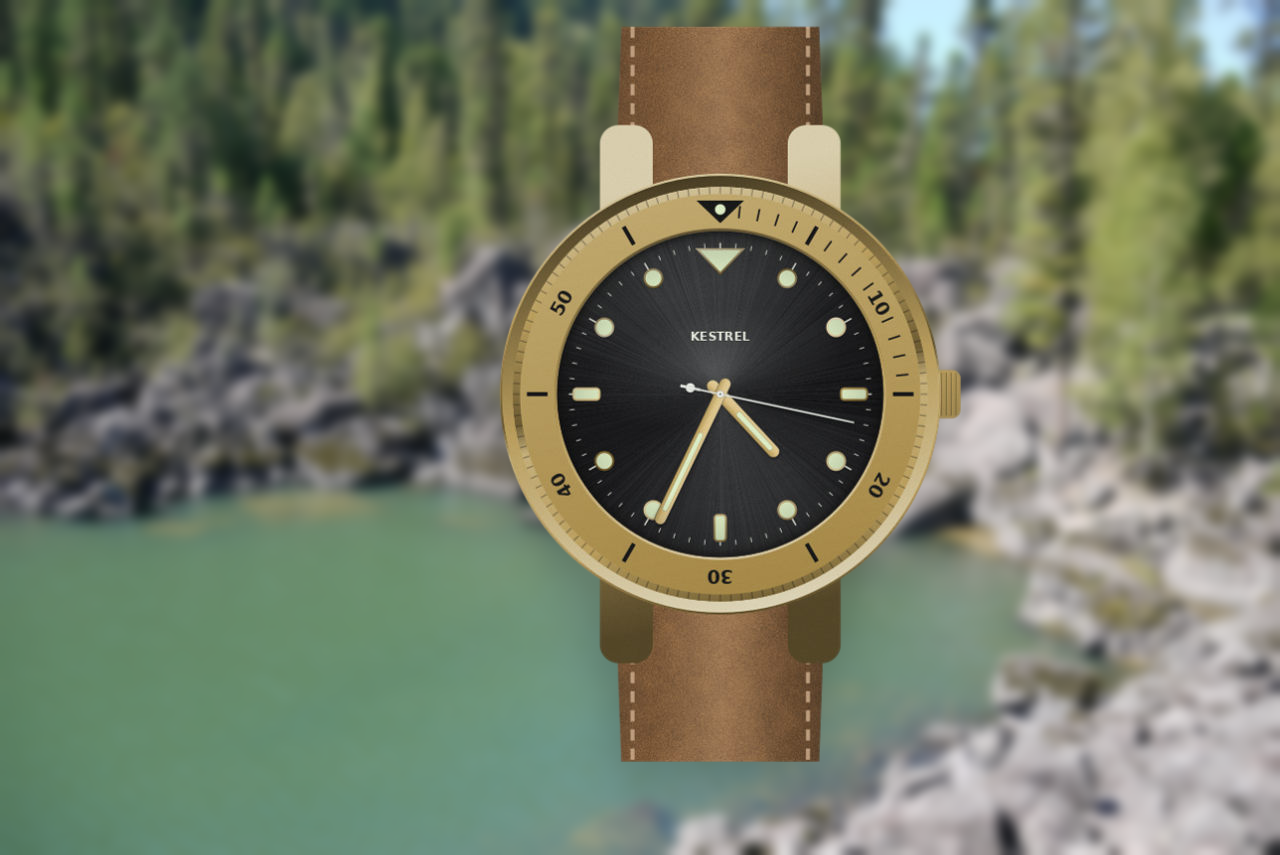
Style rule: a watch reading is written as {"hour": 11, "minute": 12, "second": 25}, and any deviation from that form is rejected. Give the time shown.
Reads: {"hour": 4, "minute": 34, "second": 17}
